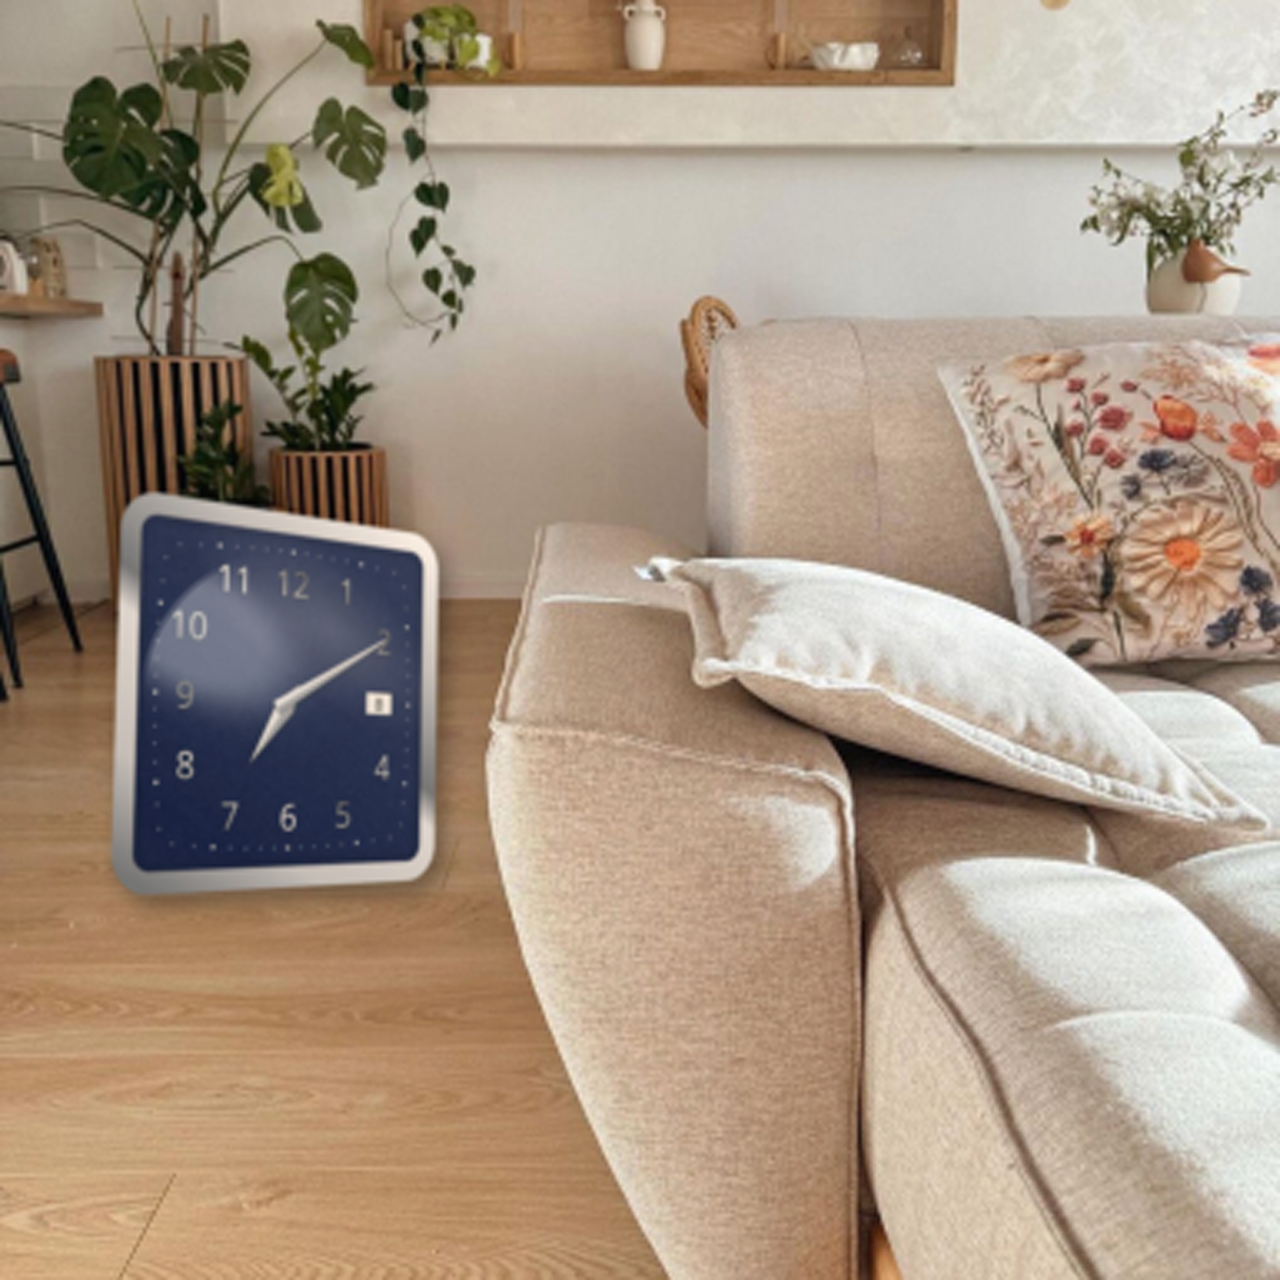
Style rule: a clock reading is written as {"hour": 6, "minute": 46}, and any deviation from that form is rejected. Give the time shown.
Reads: {"hour": 7, "minute": 10}
